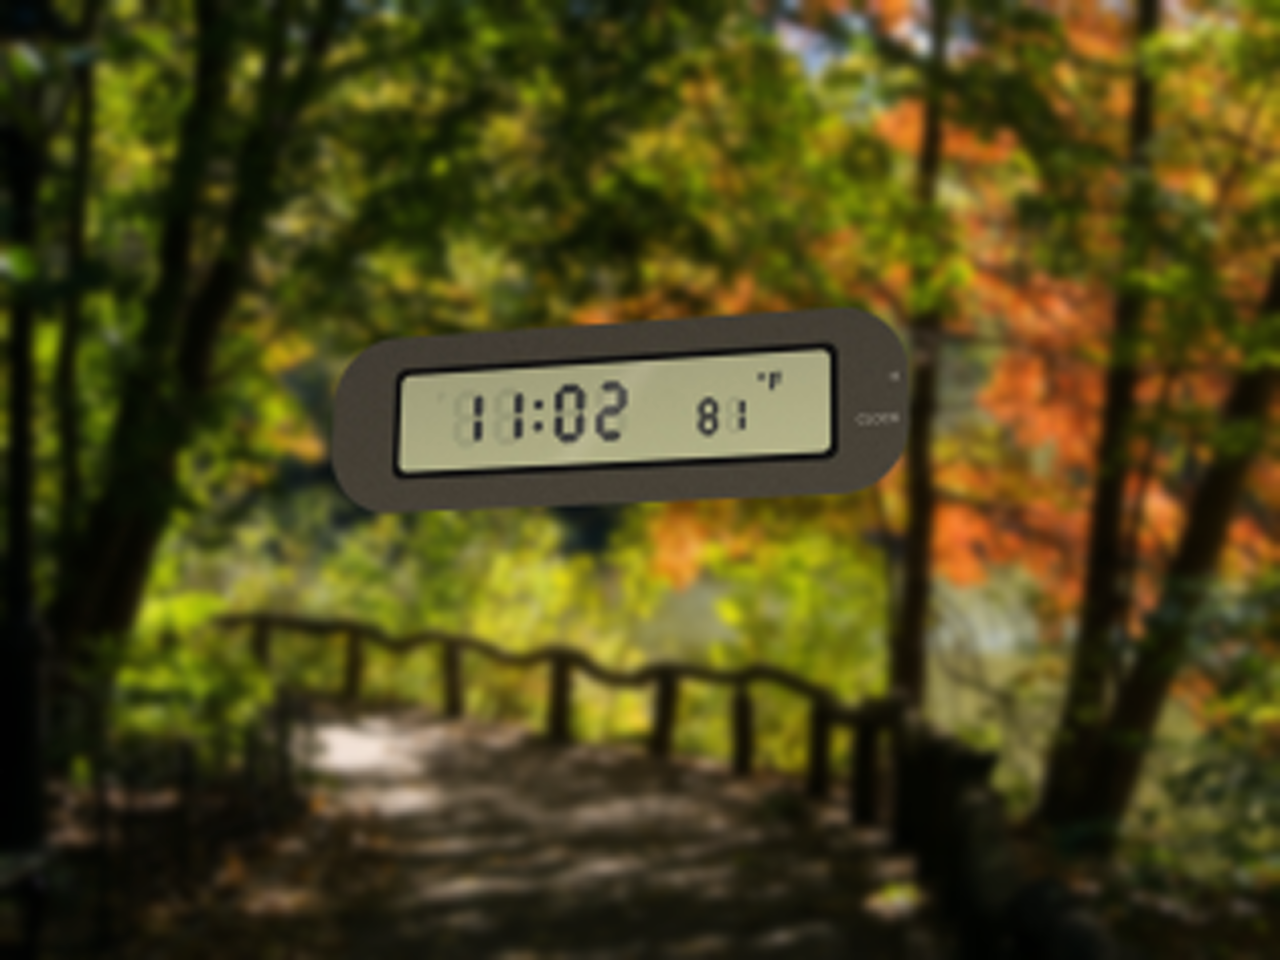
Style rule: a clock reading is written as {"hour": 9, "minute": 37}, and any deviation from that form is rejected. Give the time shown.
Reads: {"hour": 11, "minute": 2}
